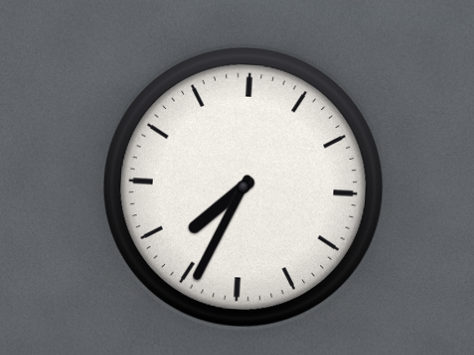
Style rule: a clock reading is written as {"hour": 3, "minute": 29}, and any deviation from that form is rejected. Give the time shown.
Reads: {"hour": 7, "minute": 34}
